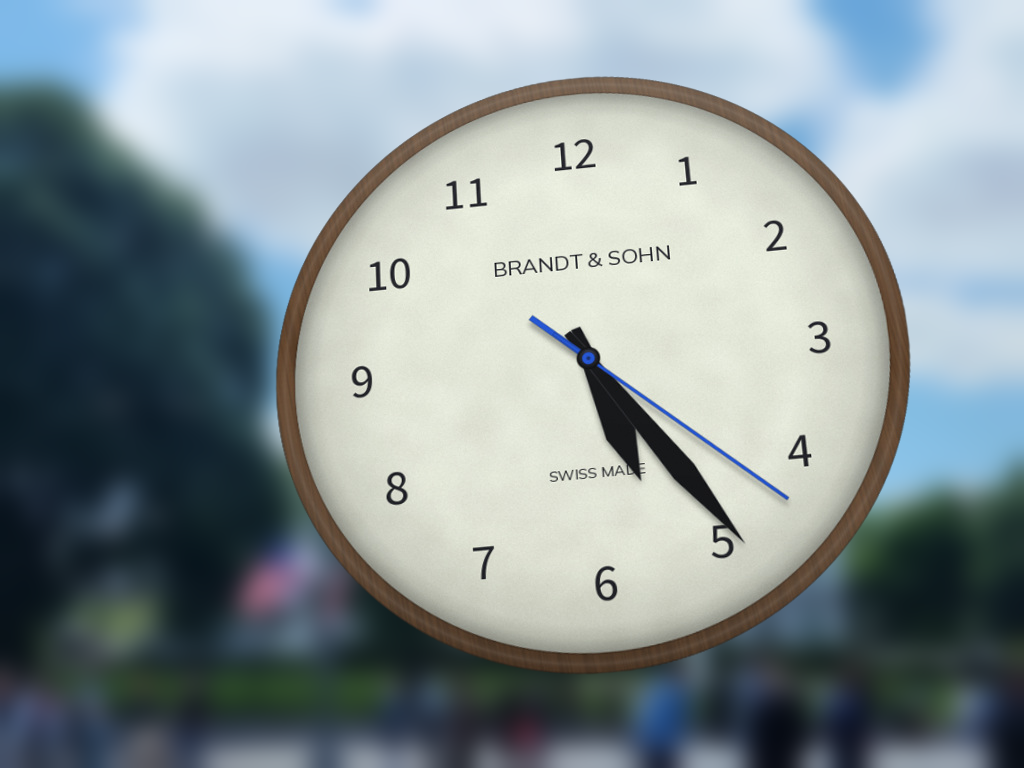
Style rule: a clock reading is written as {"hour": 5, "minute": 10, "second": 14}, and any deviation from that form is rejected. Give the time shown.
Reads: {"hour": 5, "minute": 24, "second": 22}
